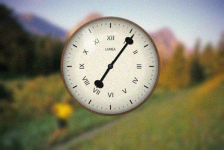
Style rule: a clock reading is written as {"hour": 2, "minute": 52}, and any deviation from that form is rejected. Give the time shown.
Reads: {"hour": 7, "minute": 6}
